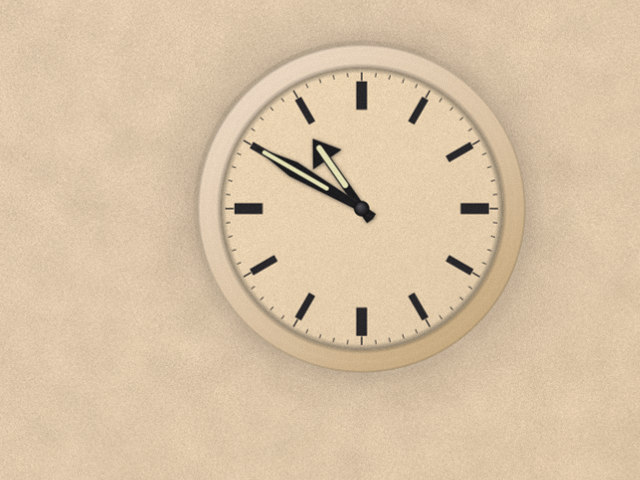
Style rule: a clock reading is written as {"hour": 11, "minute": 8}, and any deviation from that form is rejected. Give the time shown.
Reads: {"hour": 10, "minute": 50}
